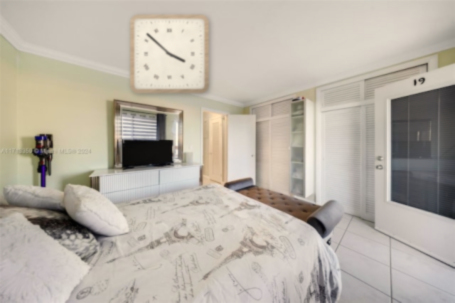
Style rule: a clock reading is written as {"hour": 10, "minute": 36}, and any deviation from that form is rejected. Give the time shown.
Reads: {"hour": 3, "minute": 52}
